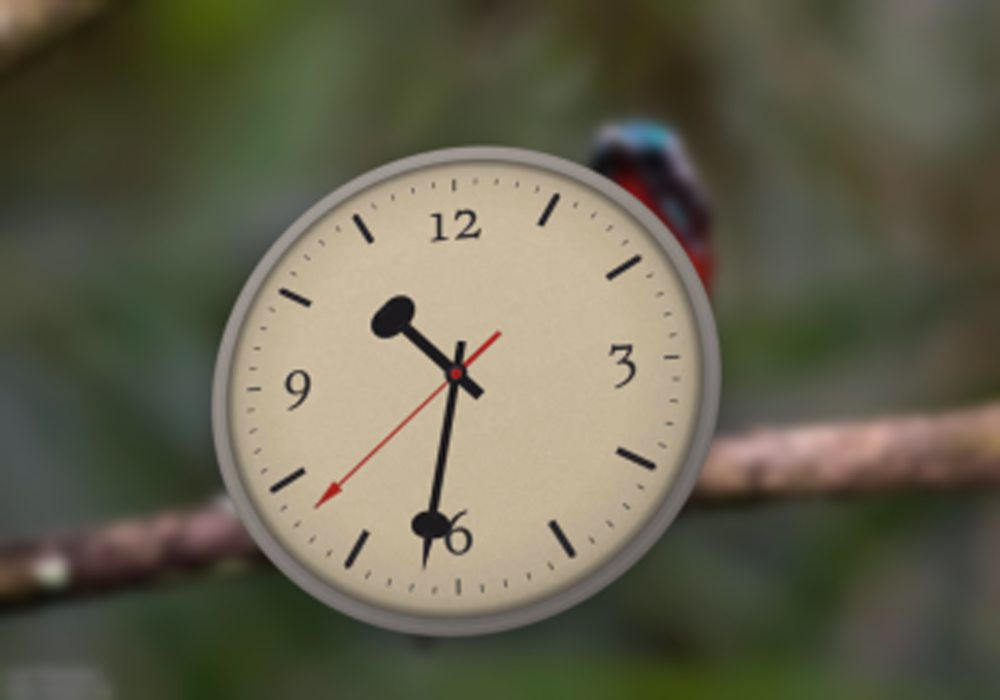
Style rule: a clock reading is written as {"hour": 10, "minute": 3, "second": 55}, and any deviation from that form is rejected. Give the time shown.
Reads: {"hour": 10, "minute": 31, "second": 38}
